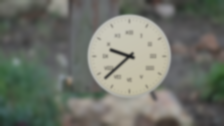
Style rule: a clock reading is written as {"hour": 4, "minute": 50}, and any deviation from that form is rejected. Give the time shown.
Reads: {"hour": 9, "minute": 38}
